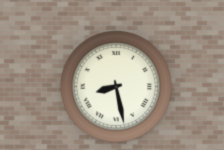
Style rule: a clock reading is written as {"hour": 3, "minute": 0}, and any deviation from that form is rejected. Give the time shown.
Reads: {"hour": 8, "minute": 28}
